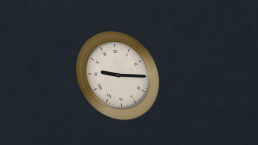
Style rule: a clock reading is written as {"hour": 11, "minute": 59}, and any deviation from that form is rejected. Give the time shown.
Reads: {"hour": 9, "minute": 15}
